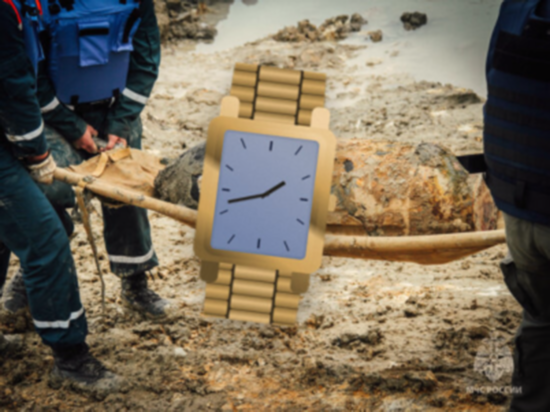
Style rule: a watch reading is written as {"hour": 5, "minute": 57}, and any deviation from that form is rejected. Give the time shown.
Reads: {"hour": 1, "minute": 42}
